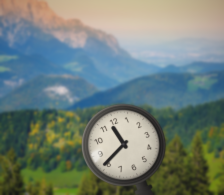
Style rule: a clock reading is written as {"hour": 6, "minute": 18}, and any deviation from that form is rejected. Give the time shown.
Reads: {"hour": 11, "minute": 41}
